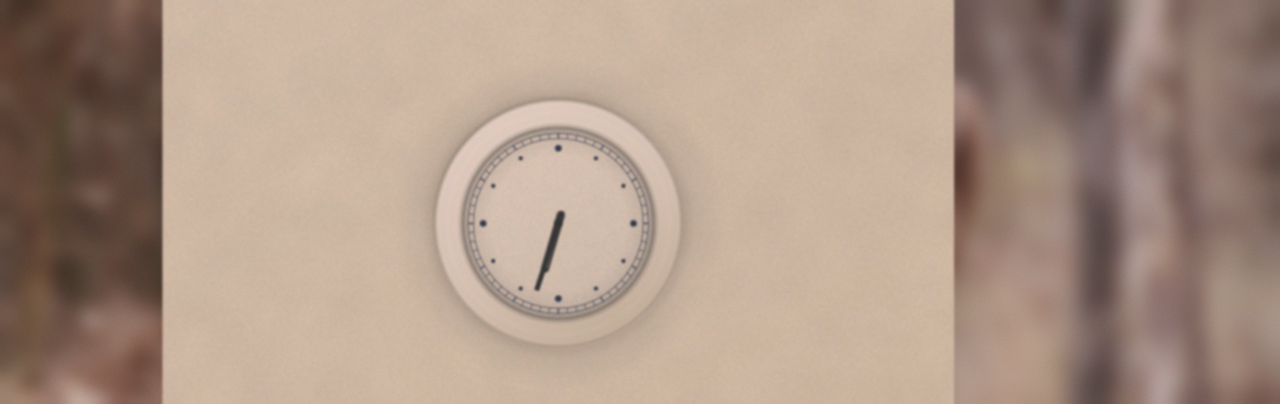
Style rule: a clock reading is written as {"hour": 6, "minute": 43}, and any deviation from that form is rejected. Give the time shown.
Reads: {"hour": 6, "minute": 33}
